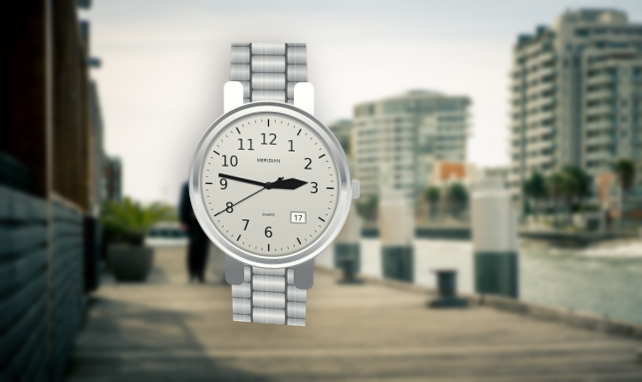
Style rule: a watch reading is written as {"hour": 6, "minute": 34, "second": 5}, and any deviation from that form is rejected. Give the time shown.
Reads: {"hour": 2, "minute": 46, "second": 40}
